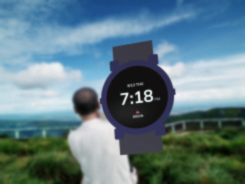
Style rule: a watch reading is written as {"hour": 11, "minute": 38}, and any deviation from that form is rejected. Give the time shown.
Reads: {"hour": 7, "minute": 18}
